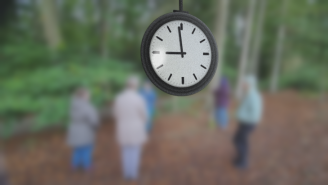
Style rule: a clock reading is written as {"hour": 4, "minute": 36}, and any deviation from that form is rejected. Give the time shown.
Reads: {"hour": 8, "minute": 59}
